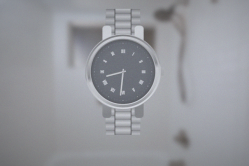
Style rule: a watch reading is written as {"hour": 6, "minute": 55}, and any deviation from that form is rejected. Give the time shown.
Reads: {"hour": 8, "minute": 31}
